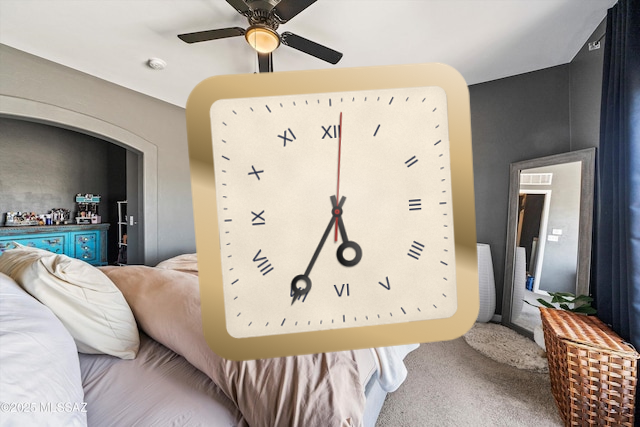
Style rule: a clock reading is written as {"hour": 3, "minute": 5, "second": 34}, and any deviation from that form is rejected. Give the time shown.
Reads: {"hour": 5, "minute": 35, "second": 1}
